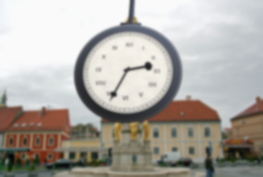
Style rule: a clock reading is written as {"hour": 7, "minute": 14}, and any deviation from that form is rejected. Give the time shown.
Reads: {"hour": 2, "minute": 34}
